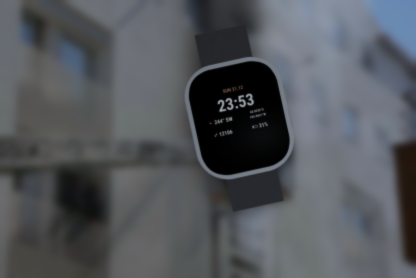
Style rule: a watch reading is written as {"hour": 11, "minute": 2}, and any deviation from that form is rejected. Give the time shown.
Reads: {"hour": 23, "minute": 53}
